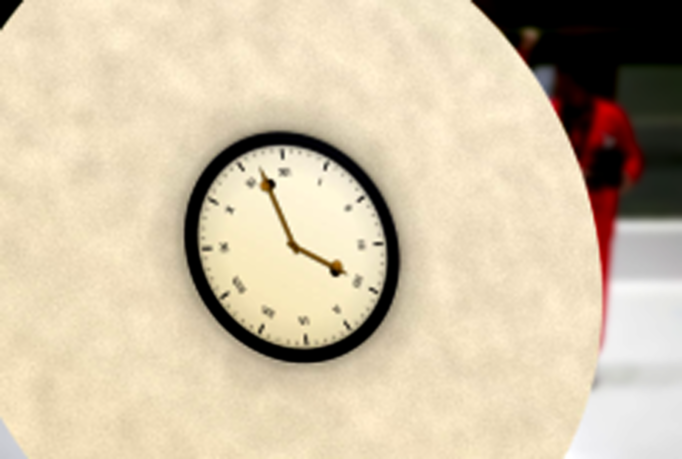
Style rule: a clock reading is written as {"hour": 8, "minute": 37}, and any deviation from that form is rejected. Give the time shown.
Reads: {"hour": 3, "minute": 57}
